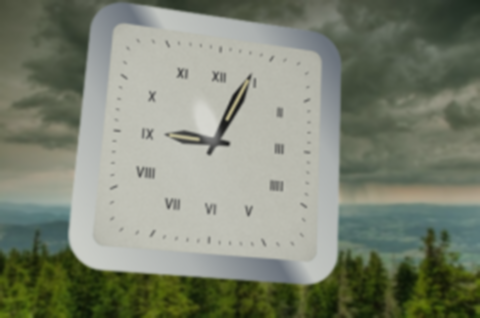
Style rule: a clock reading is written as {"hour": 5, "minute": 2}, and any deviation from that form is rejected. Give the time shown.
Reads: {"hour": 9, "minute": 4}
